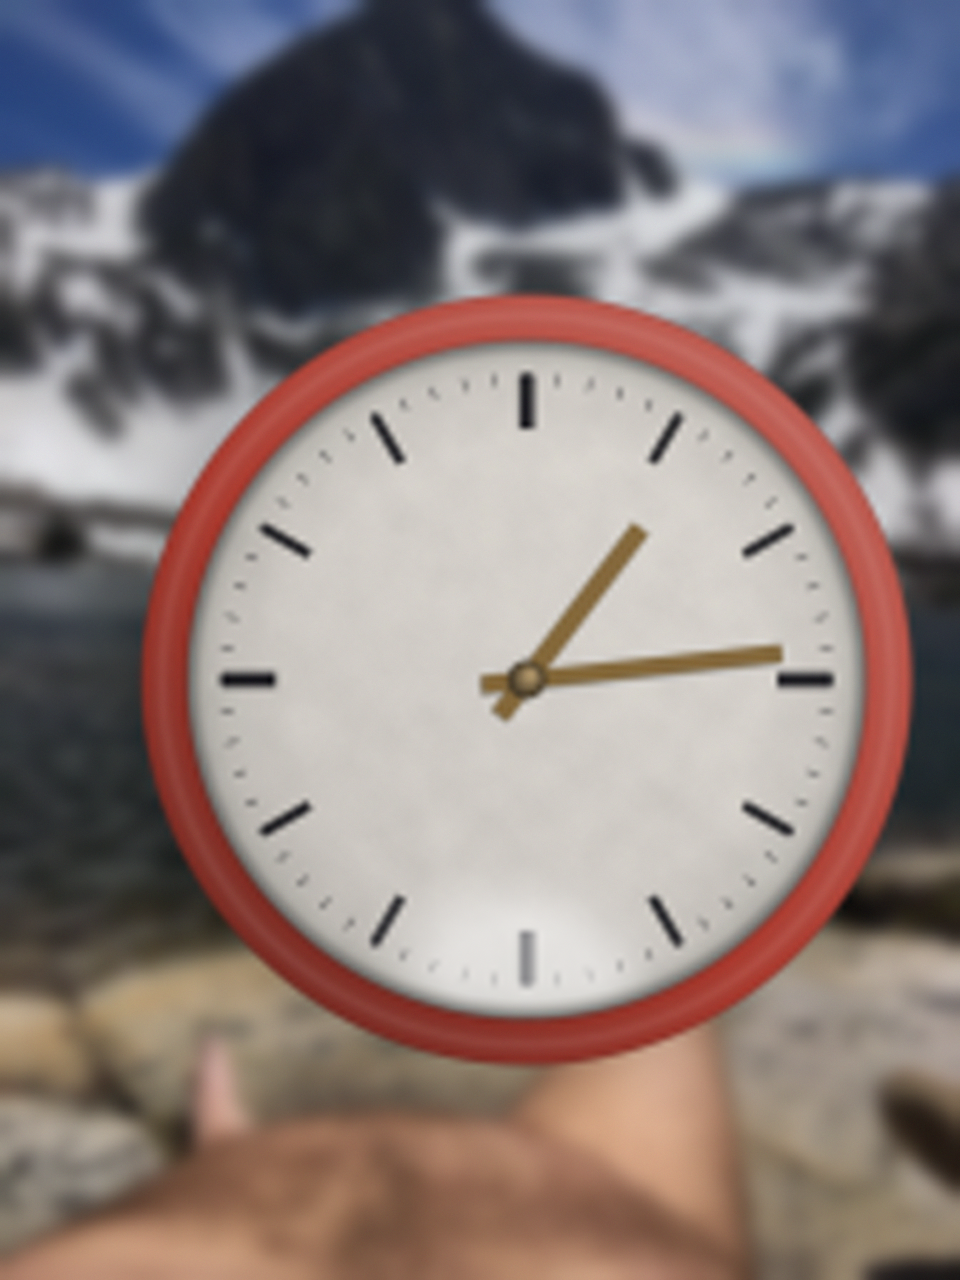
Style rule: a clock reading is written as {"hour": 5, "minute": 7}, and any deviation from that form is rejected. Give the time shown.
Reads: {"hour": 1, "minute": 14}
